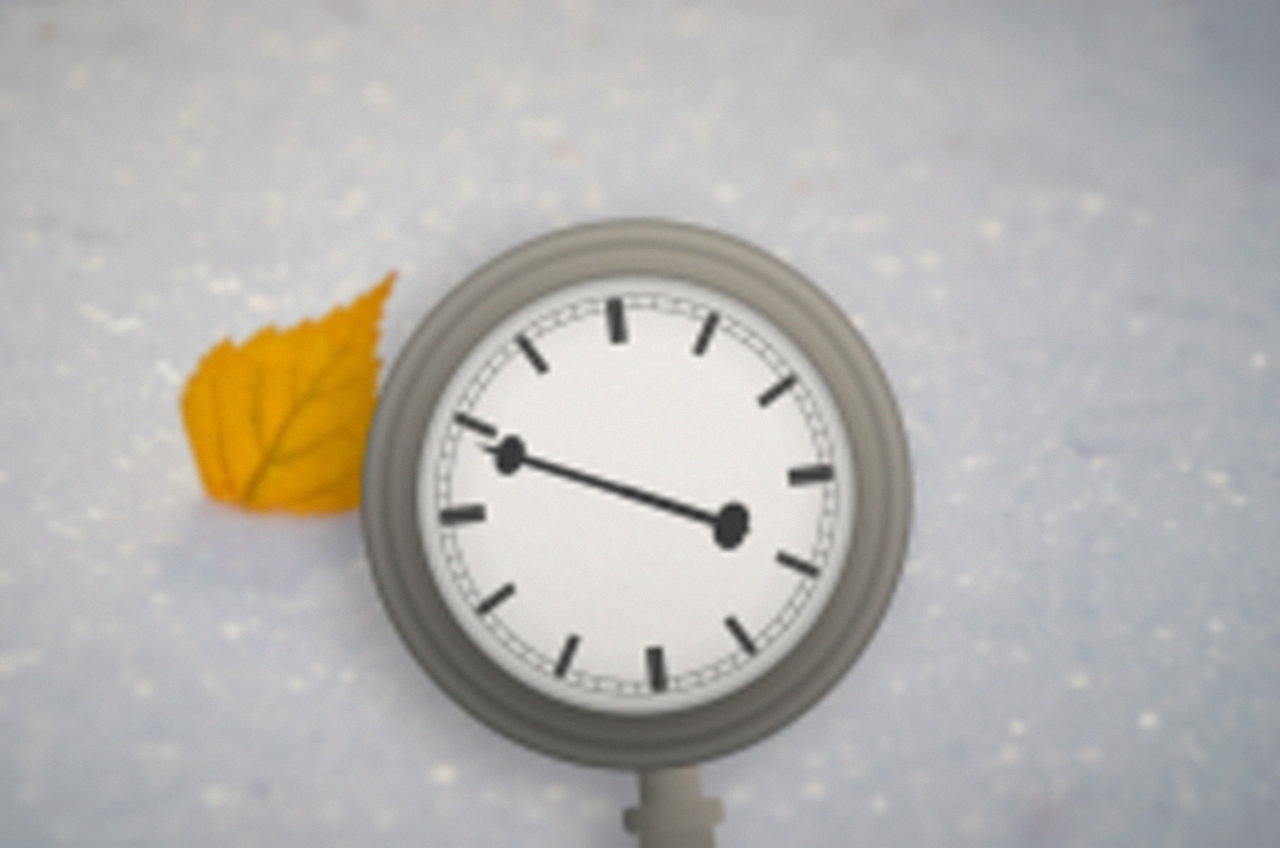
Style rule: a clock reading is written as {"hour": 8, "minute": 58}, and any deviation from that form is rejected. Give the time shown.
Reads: {"hour": 3, "minute": 49}
